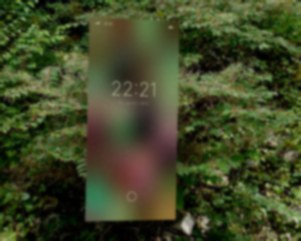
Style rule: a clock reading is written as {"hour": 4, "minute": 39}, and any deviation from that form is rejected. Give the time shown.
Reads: {"hour": 22, "minute": 21}
